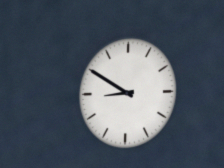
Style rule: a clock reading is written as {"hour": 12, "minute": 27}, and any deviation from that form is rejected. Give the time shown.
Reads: {"hour": 8, "minute": 50}
